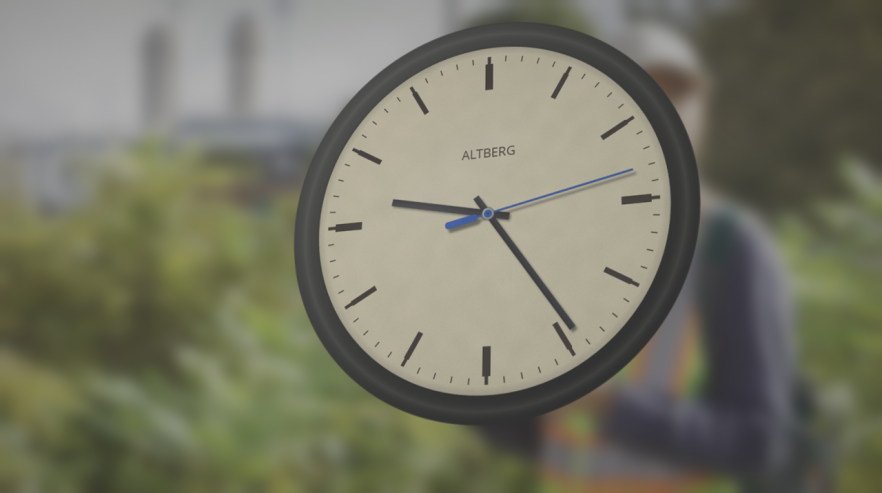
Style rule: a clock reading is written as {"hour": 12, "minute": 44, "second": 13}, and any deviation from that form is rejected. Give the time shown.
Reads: {"hour": 9, "minute": 24, "second": 13}
